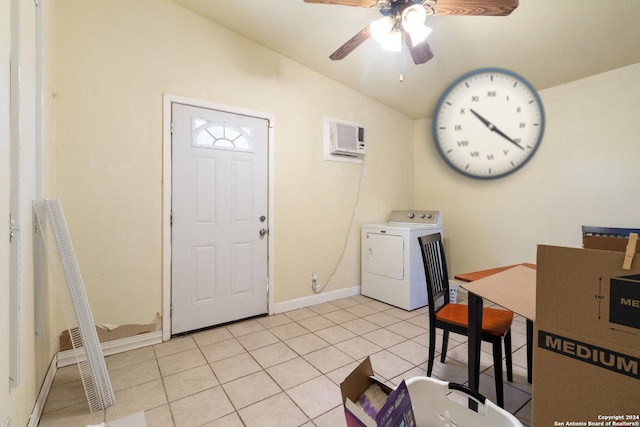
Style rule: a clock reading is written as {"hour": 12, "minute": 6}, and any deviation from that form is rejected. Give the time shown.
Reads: {"hour": 10, "minute": 21}
